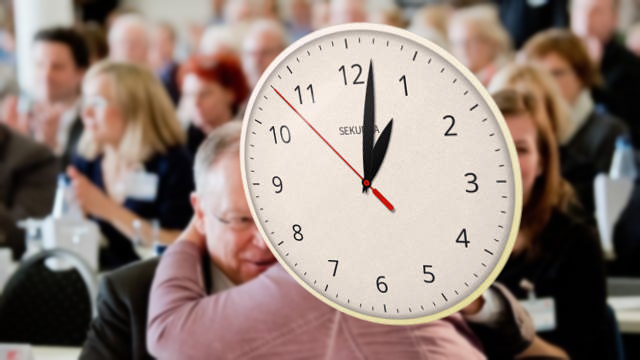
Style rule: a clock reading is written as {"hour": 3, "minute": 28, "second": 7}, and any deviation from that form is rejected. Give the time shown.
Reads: {"hour": 1, "minute": 1, "second": 53}
